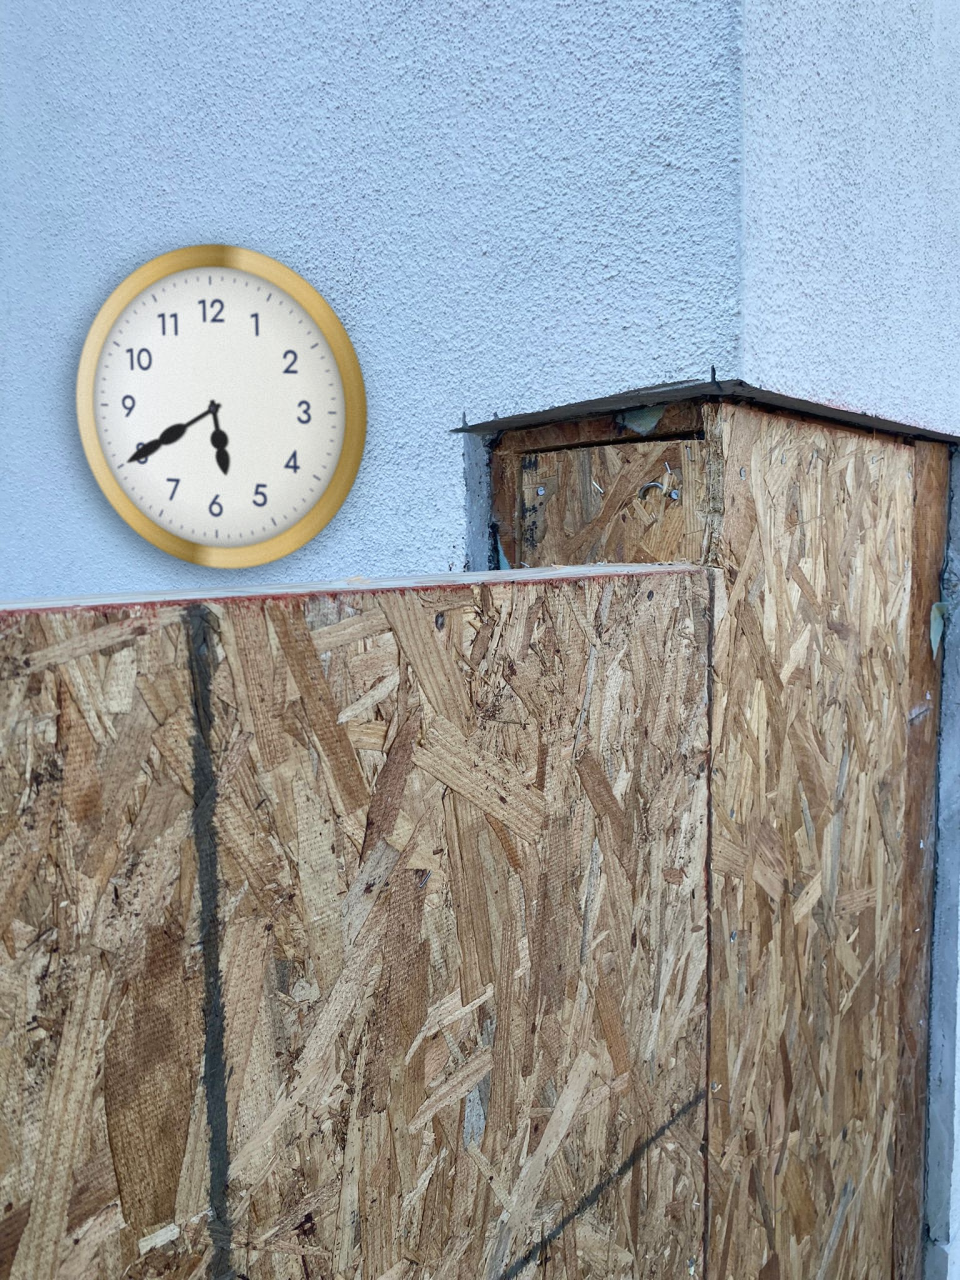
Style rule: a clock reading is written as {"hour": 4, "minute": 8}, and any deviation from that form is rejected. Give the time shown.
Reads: {"hour": 5, "minute": 40}
